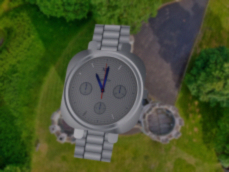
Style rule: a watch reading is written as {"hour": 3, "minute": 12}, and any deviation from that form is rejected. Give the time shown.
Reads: {"hour": 11, "minute": 1}
